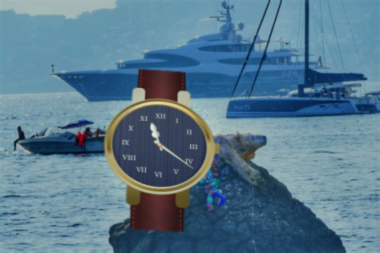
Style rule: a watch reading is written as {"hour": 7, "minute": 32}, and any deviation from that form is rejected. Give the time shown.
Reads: {"hour": 11, "minute": 21}
